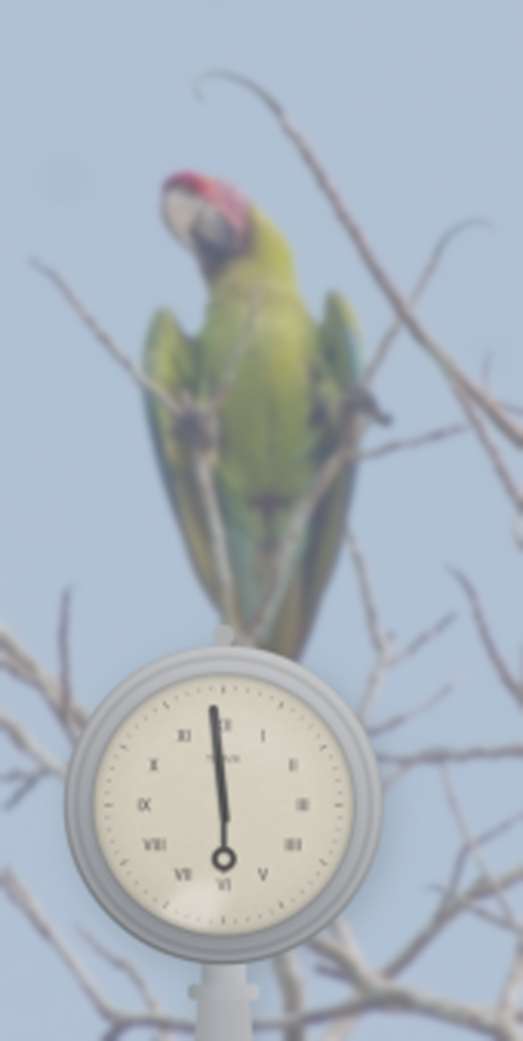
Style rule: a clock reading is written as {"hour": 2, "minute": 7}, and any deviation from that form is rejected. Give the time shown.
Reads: {"hour": 5, "minute": 59}
